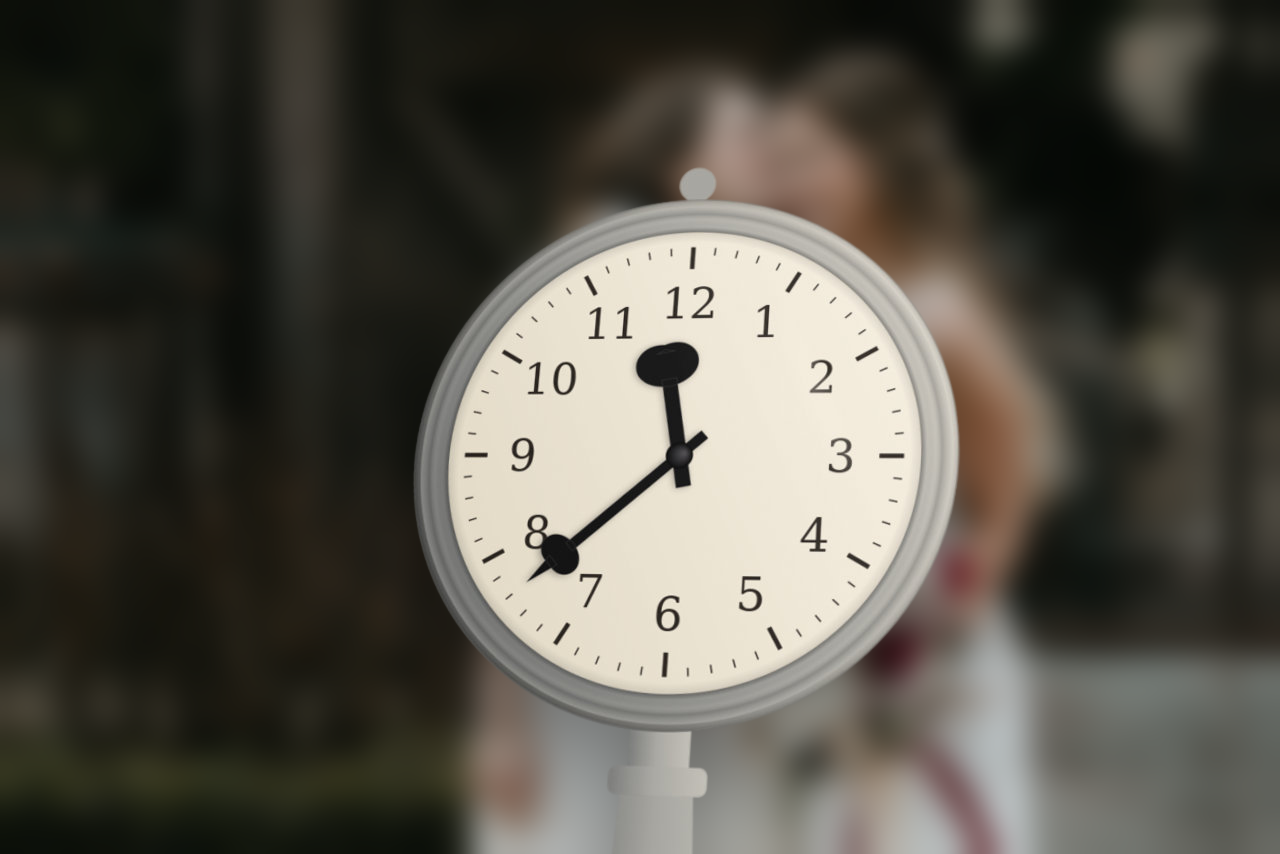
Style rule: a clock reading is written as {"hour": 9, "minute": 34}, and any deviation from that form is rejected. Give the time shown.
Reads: {"hour": 11, "minute": 38}
